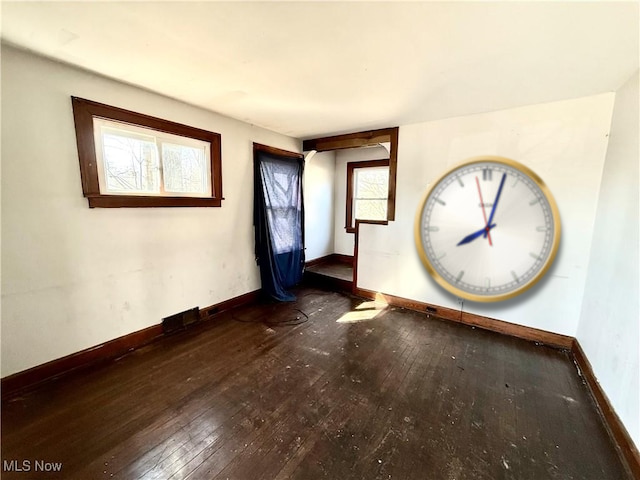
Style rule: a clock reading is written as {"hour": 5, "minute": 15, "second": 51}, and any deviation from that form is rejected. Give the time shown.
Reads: {"hour": 8, "minute": 2, "second": 58}
